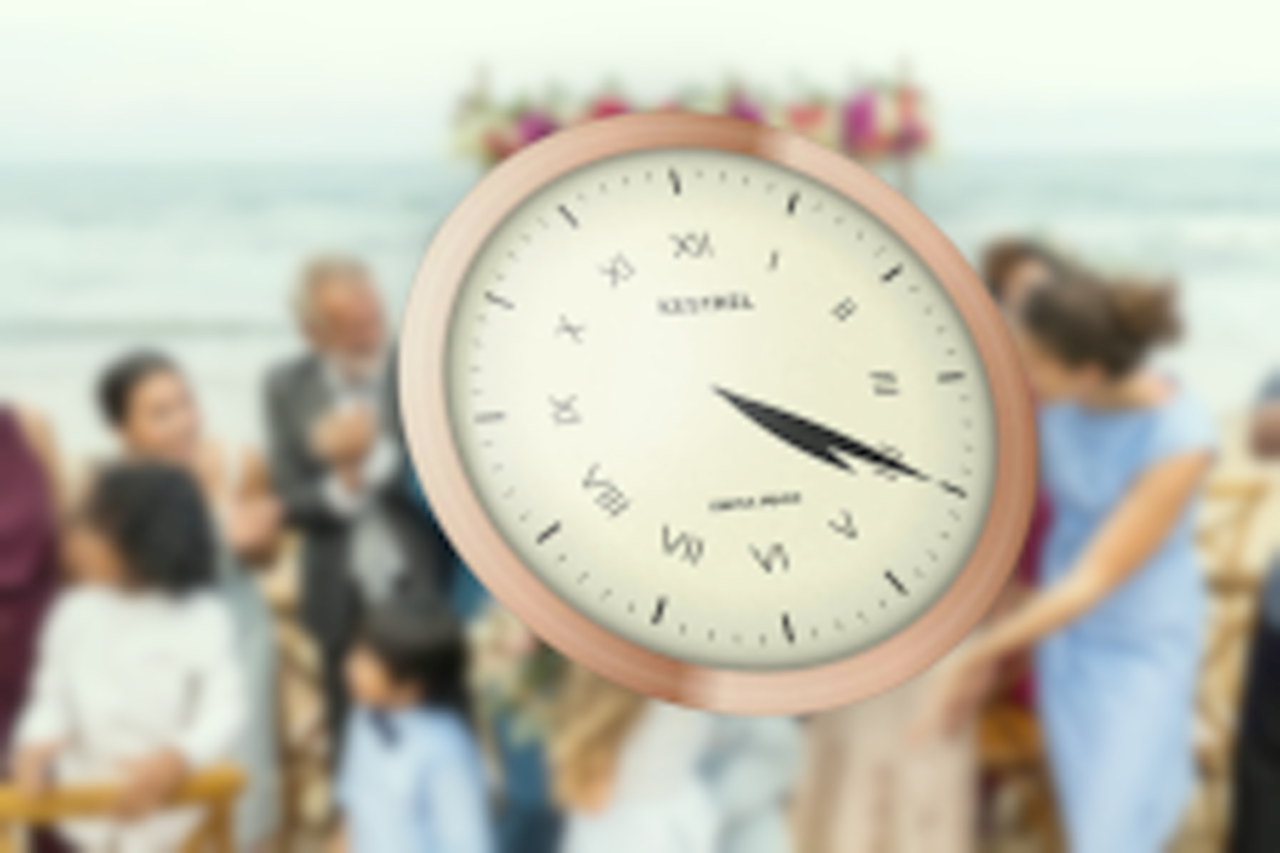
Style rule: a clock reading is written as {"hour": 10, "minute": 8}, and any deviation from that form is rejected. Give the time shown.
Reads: {"hour": 4, "minute": 20}
